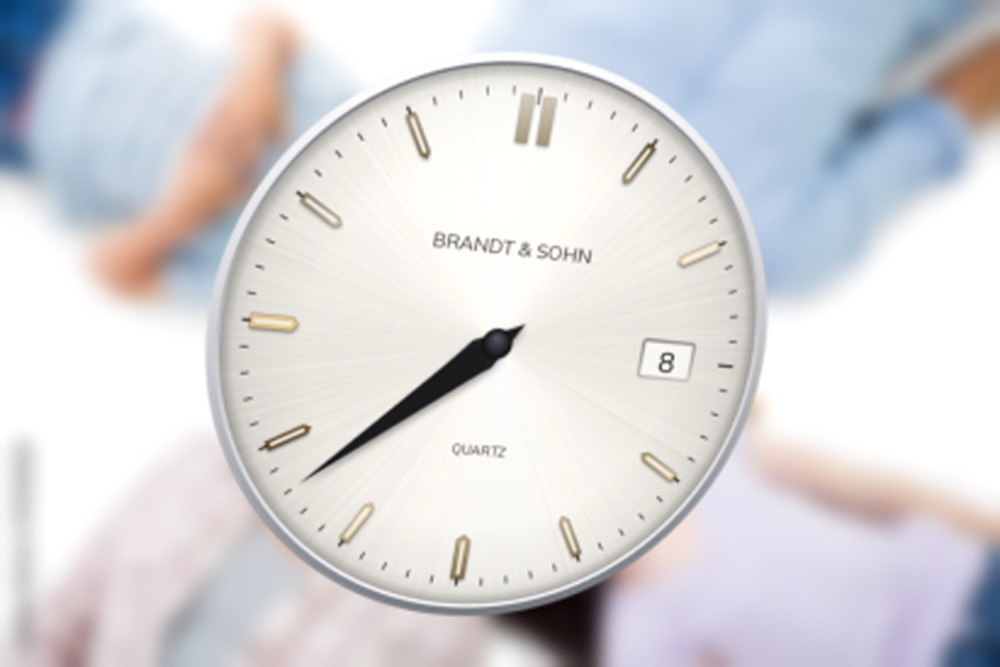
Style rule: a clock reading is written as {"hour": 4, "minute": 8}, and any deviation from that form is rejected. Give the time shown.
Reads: {"hour": 7, "minute": 38}
